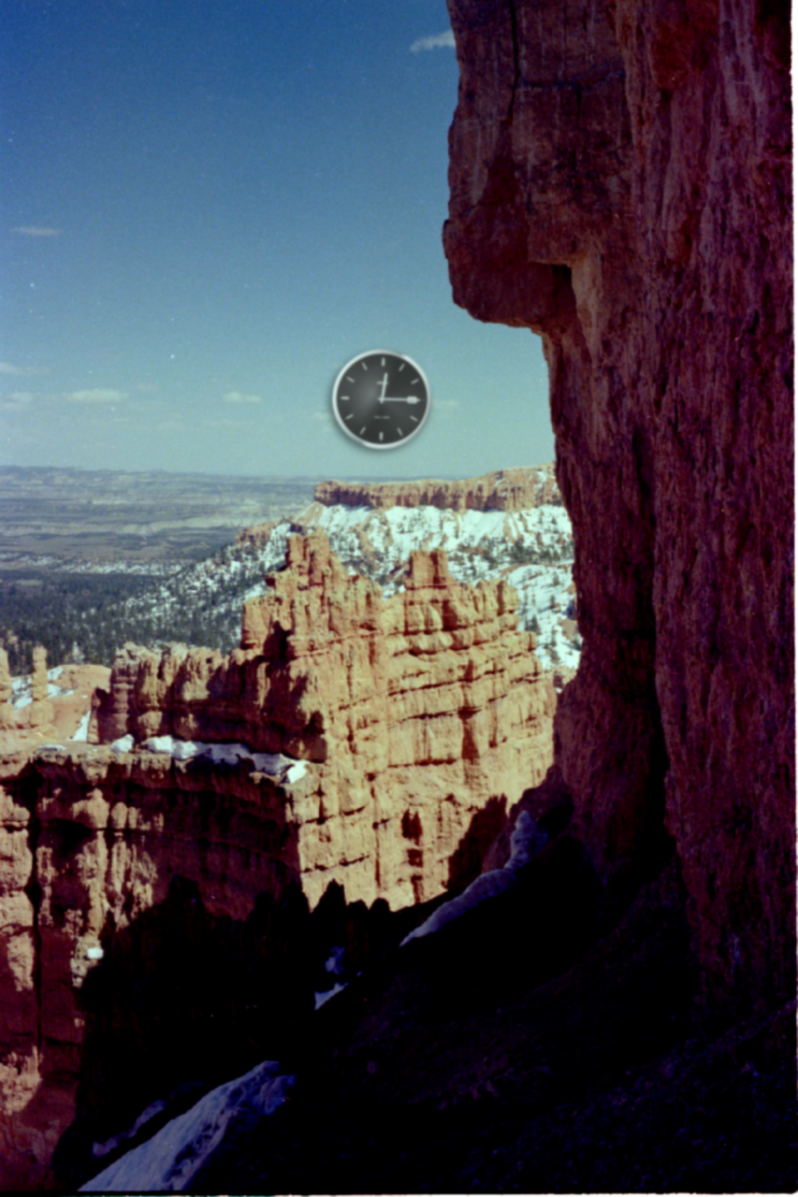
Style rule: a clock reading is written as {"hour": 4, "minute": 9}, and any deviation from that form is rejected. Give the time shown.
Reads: {"hour": 12, "minute": 15}
